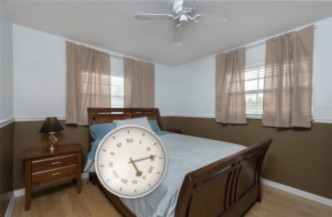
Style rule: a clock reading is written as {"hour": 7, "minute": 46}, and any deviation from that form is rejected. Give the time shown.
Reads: {"hour": 5, "minute": 14}
